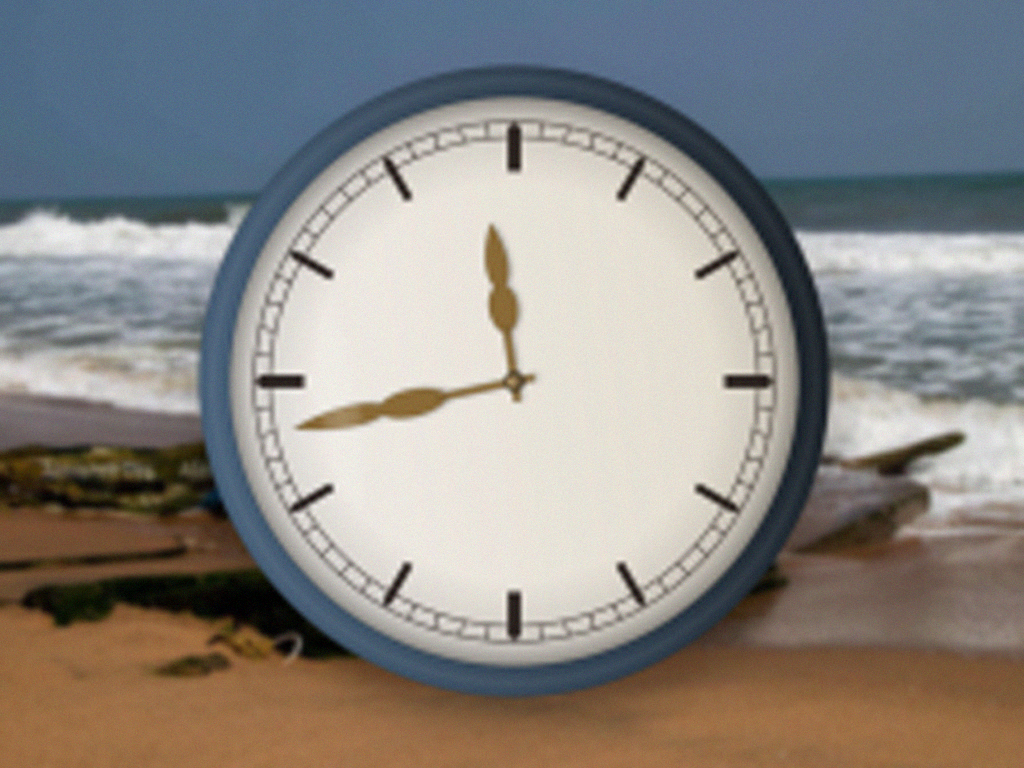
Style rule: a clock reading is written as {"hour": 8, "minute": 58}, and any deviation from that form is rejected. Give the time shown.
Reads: {"hour": 11, "minute": 43}
